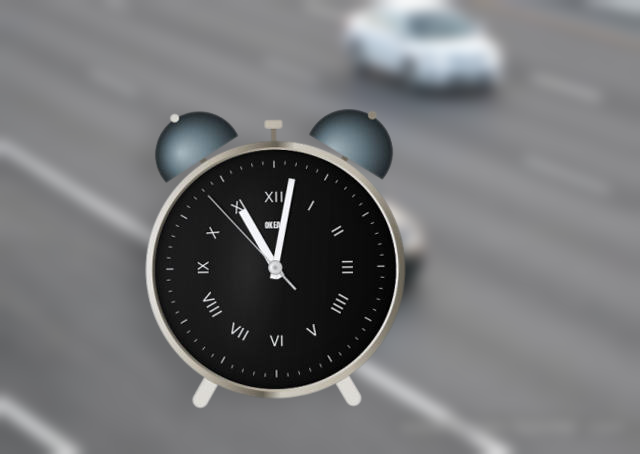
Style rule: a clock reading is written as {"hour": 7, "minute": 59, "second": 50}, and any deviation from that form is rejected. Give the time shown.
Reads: {"hour": 11, "minute": 1, "second": 53}
